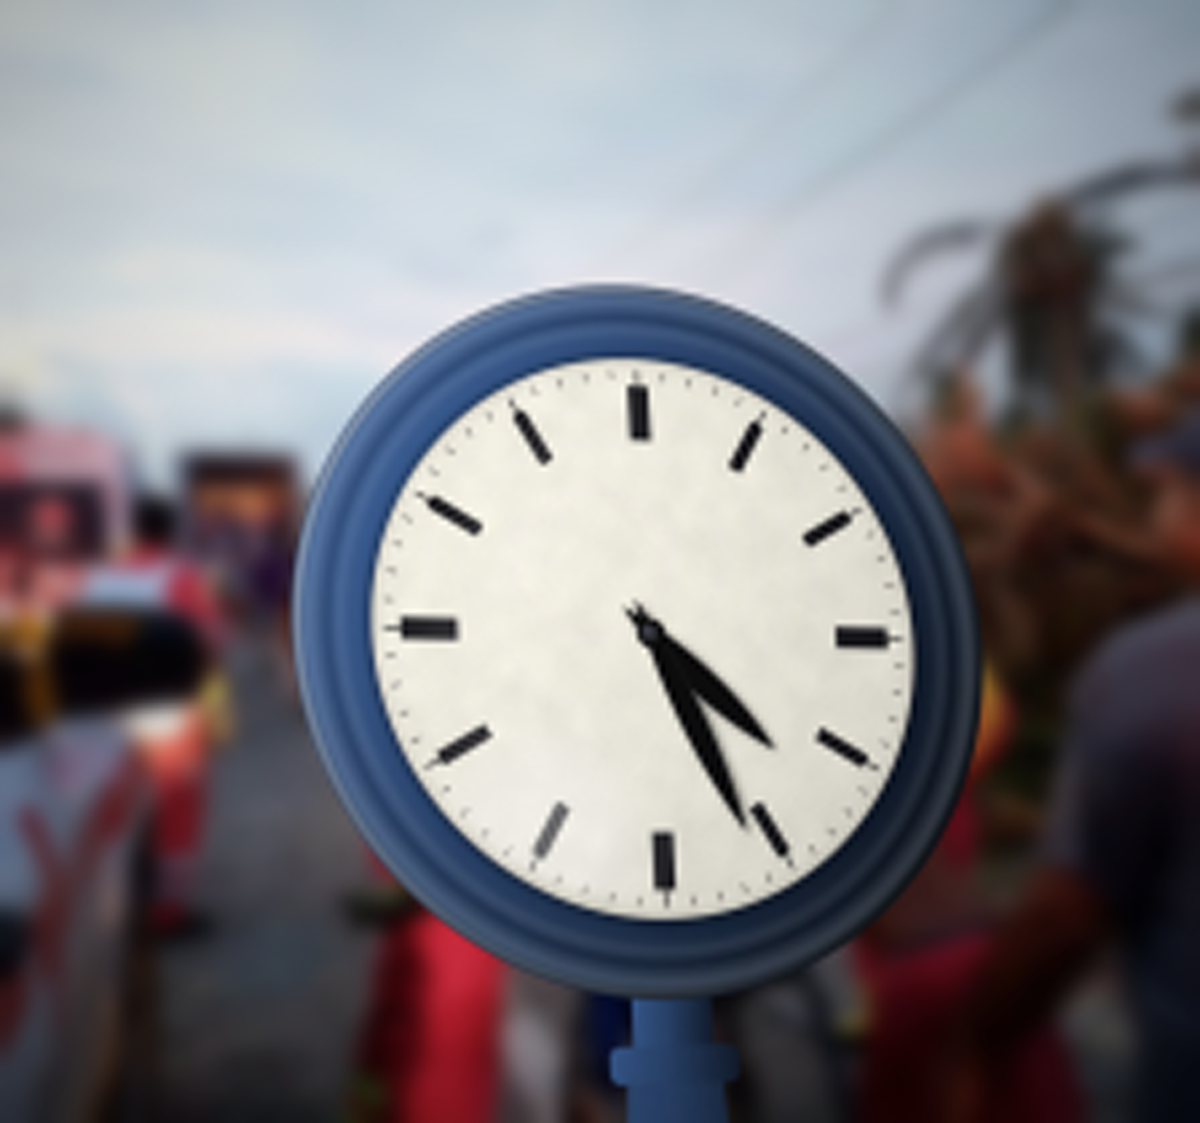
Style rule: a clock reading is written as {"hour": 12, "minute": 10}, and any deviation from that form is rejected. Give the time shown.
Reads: {"hour": 4, "minute": 26}
